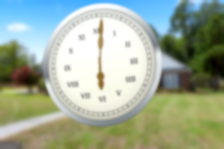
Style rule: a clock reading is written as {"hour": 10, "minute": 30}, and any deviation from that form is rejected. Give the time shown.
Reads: {"hour": 6, "minute": 1}
